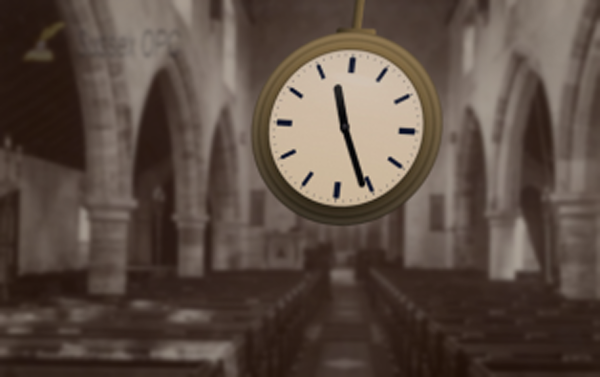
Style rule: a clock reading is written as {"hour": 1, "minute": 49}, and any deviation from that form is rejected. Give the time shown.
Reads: {"hour": 11, "minute": 26}
